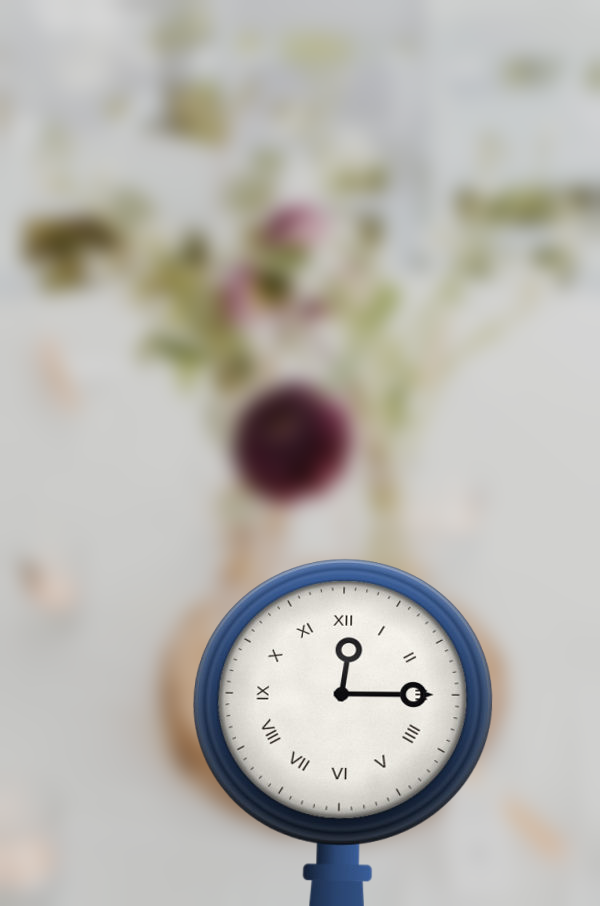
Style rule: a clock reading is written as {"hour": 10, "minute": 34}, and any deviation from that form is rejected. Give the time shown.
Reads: {"hour": 12, "minute": 15}
